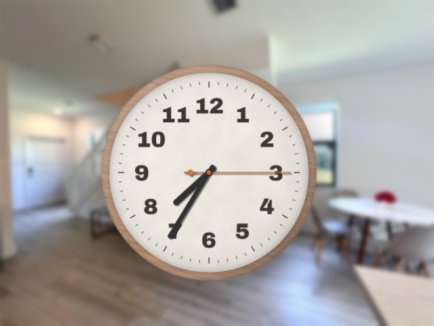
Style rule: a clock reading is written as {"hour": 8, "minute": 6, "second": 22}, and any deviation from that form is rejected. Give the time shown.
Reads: {"hour": 7, "minute": 35, "second": 15}
